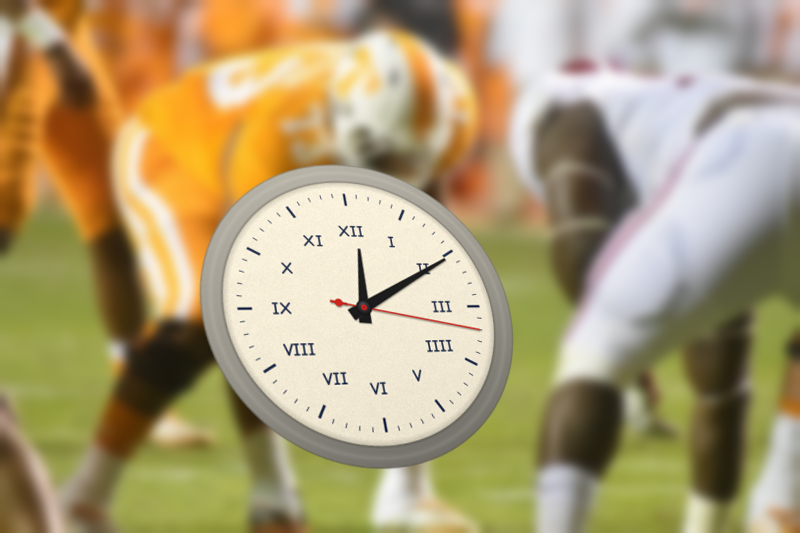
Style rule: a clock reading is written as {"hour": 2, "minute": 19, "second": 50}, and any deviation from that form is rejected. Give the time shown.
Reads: {"hour": 12, "minute": 10, "second": 17}
